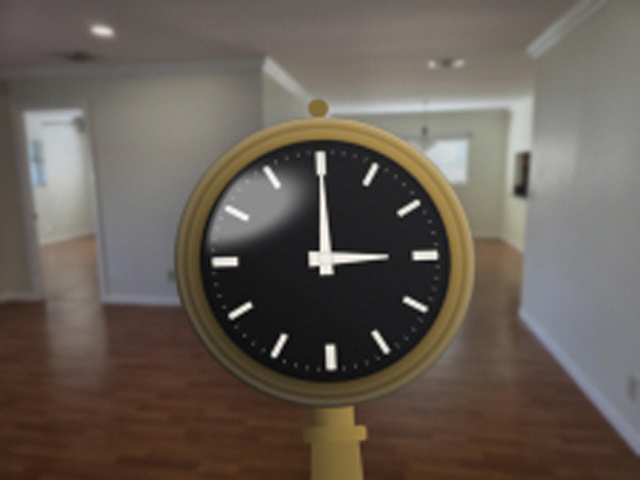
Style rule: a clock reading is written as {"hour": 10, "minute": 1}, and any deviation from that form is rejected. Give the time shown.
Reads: {"hour": 3, "minute": 0}
